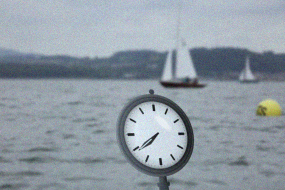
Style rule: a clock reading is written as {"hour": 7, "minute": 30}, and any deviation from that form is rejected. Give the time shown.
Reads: {"hour": 7, "minute": 39}
